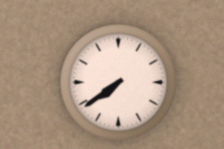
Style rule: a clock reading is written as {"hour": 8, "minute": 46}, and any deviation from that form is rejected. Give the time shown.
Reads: {"hour": 7, "minute": 39}
